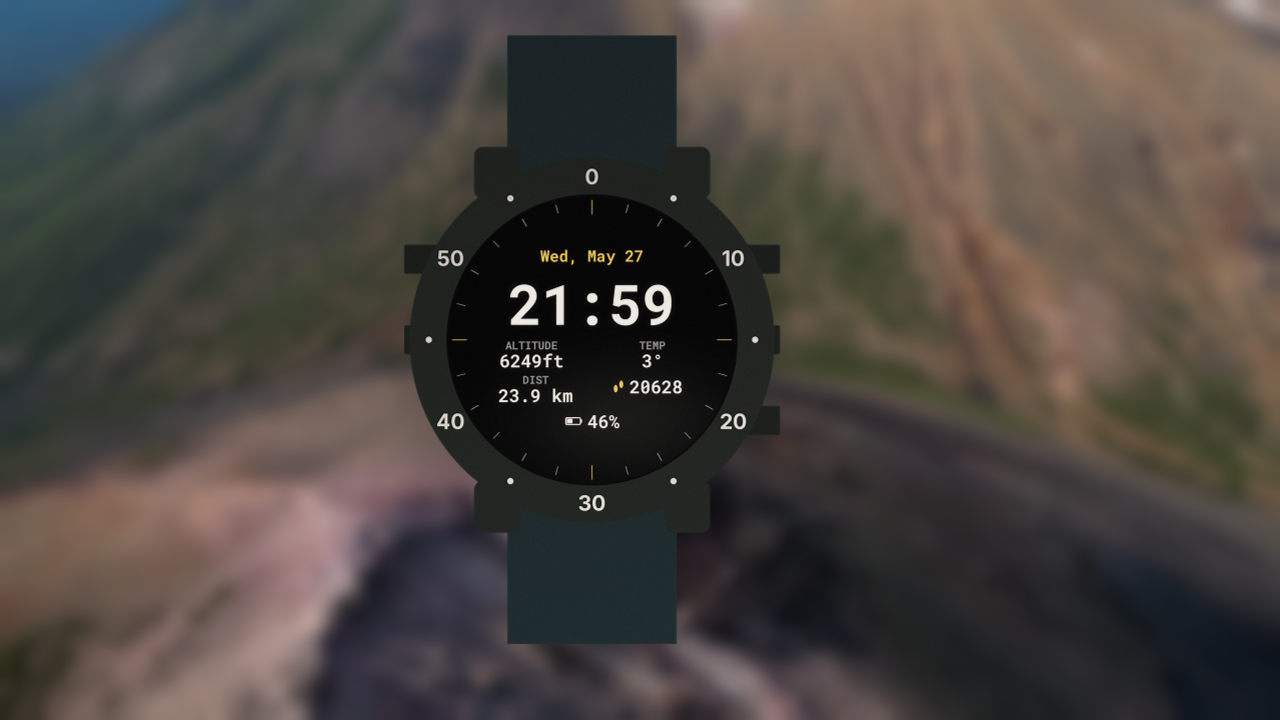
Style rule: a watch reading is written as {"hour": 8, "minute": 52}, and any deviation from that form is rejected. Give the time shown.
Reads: {"hour": 21, "minute": 59}
